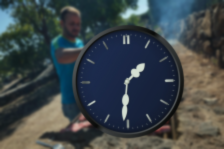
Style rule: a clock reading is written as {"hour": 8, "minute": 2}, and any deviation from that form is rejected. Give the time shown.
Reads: {"hour": 1, "minute": 31}
